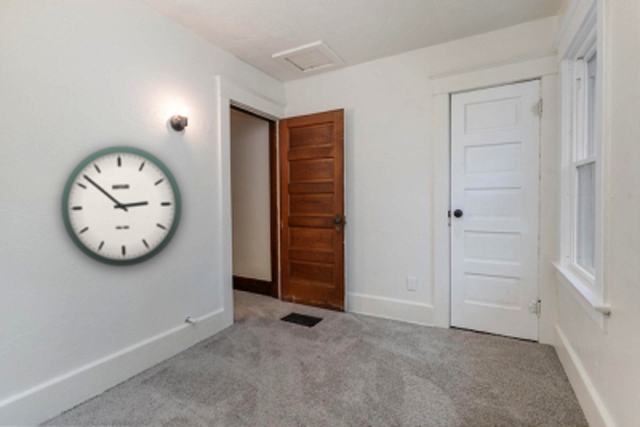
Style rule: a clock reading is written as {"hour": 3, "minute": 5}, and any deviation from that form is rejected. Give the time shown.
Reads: {"hour": 2, "minute": 52}
